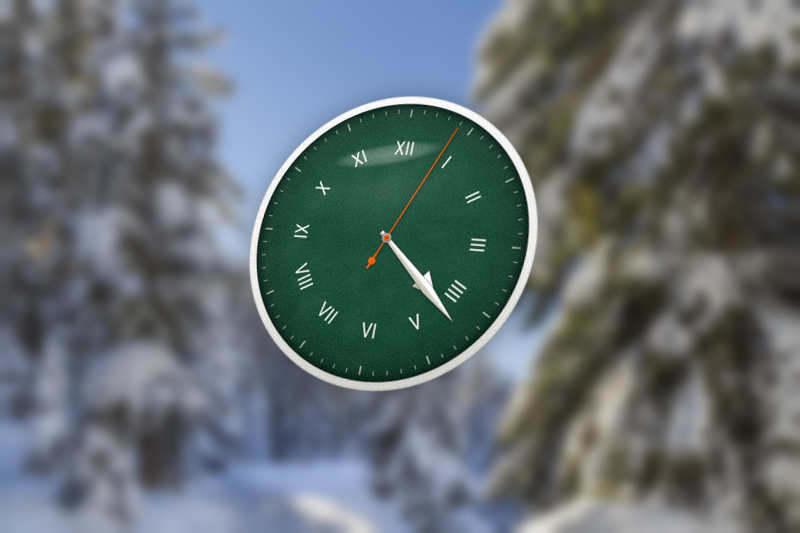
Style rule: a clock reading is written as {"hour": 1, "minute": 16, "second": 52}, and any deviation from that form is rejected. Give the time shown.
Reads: {"hour": 4, "minute": 22, "second": 4}
